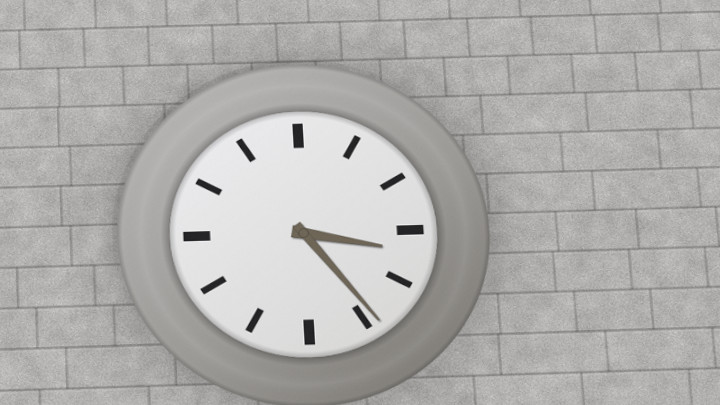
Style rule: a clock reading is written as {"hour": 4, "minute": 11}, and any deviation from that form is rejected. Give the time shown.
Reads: {"hour": 3, "minute": 24}
